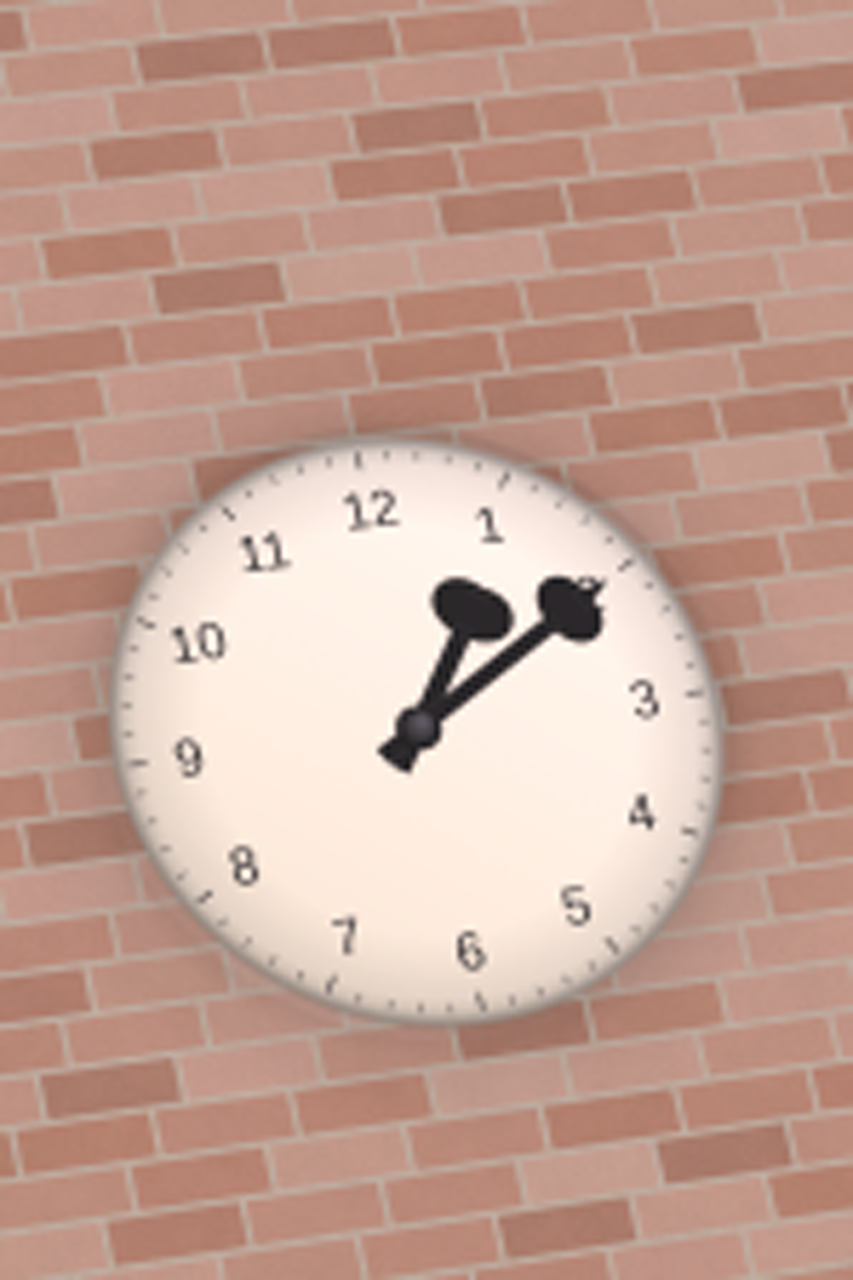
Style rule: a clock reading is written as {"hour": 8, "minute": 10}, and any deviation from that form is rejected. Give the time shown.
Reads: {"hour": 1, "minute": 10}
